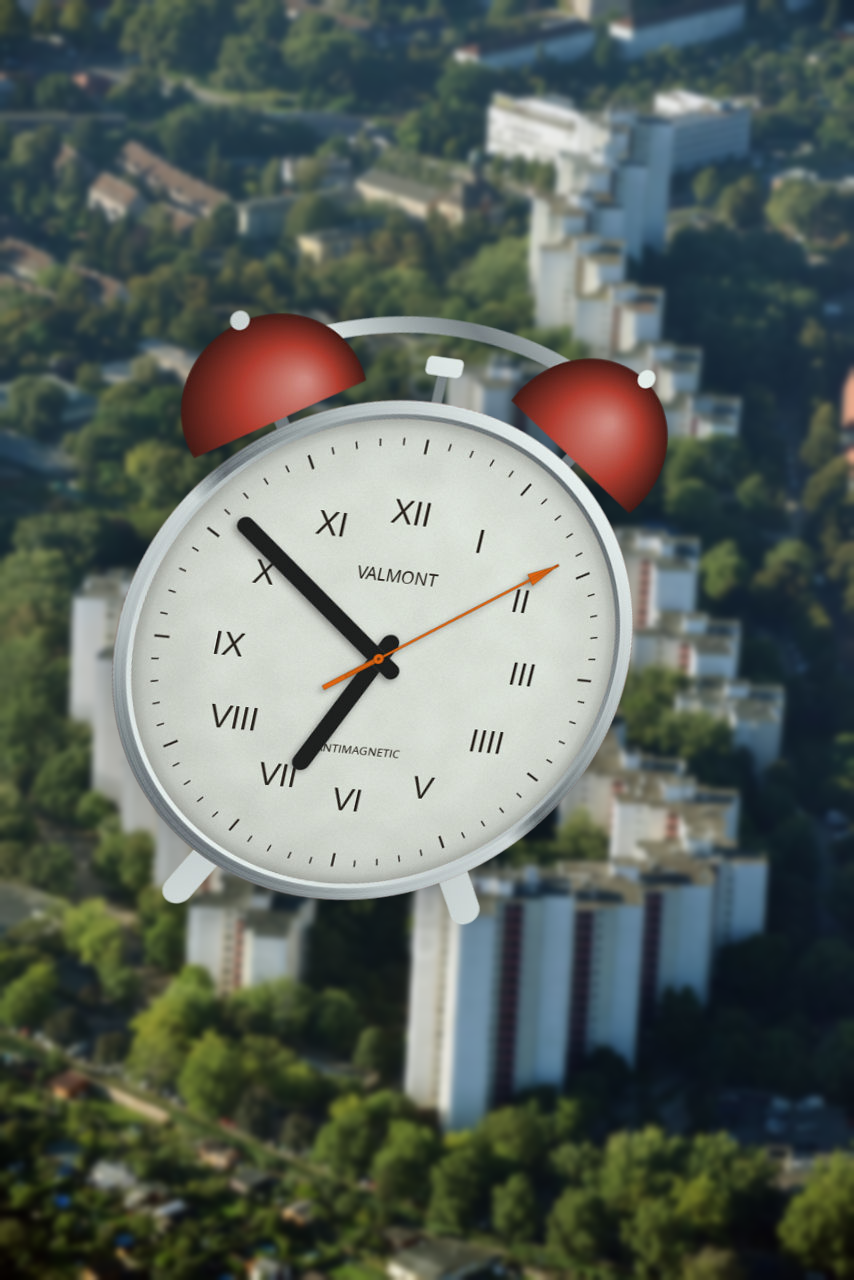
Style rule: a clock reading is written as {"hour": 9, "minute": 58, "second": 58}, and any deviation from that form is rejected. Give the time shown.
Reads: {"hour": 6, "minute": 51, "second": 9}
